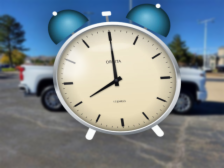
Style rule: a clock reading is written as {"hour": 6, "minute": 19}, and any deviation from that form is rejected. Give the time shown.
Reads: {"hour": 8, "minute": 0}
